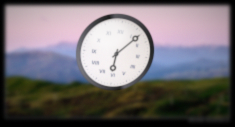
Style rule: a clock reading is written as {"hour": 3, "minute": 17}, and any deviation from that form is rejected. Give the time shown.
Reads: {"hour": 6, "minute": 7}
